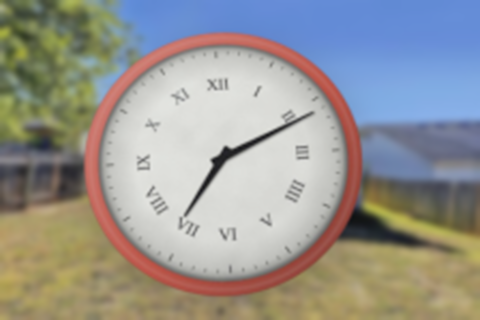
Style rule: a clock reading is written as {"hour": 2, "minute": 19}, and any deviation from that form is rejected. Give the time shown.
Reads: {"hour": 7, "minute": 11}
